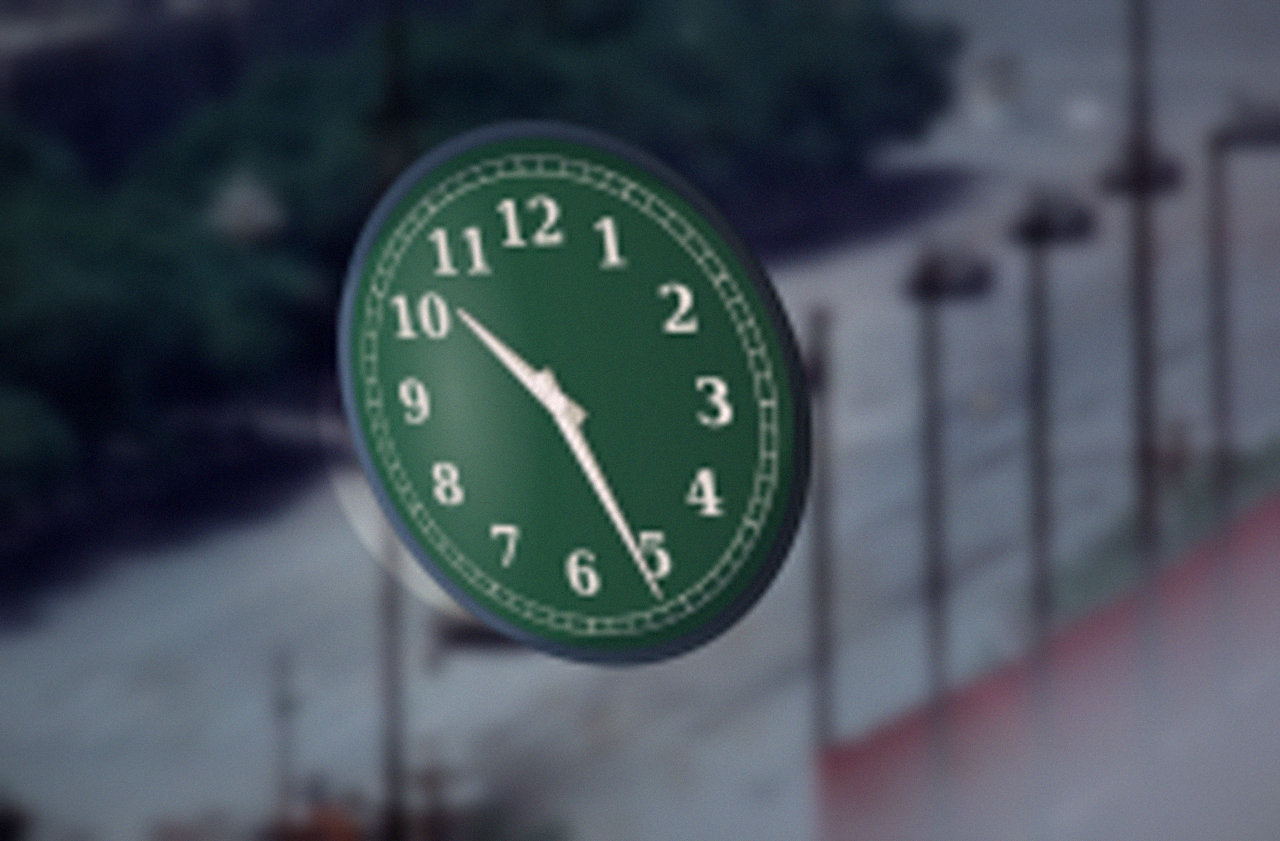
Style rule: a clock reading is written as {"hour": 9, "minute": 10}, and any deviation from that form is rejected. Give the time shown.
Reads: {"hour": 10, "minute": 26}
